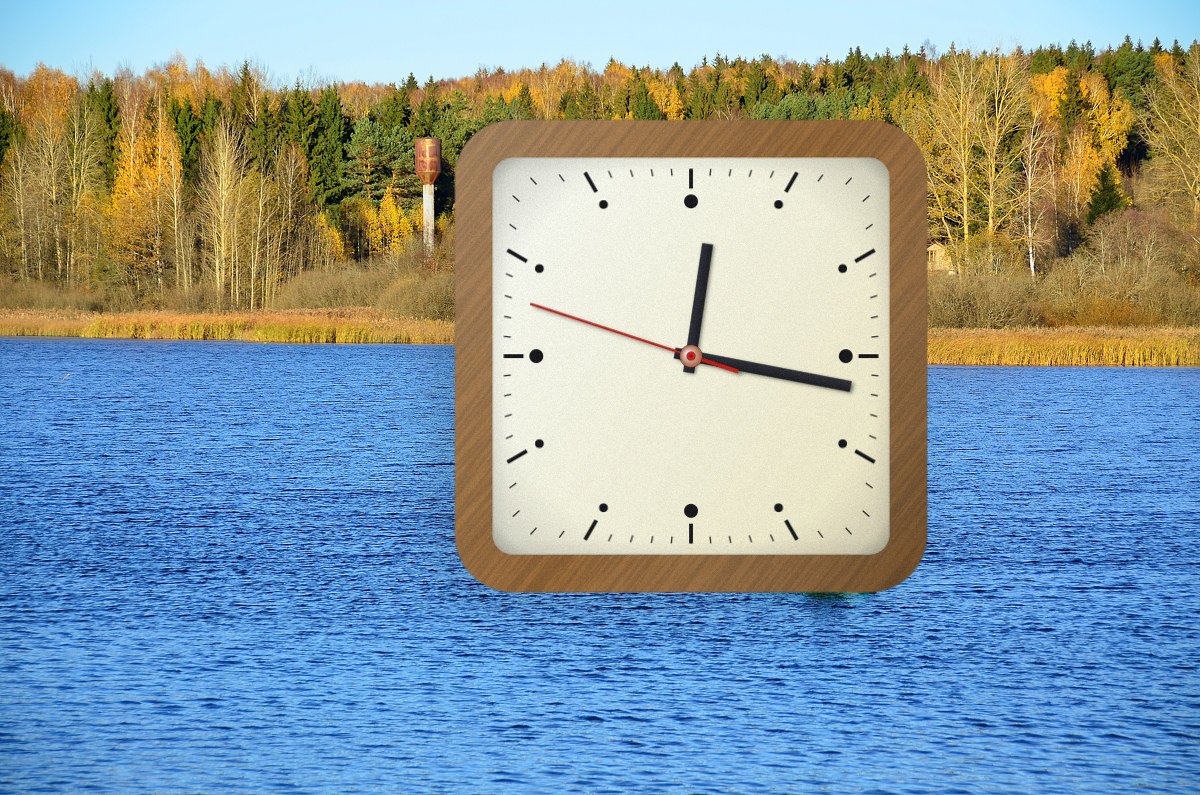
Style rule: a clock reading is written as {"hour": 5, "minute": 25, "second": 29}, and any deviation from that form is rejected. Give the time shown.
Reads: {"hour": 12, "minute": 16, "second": 48}
